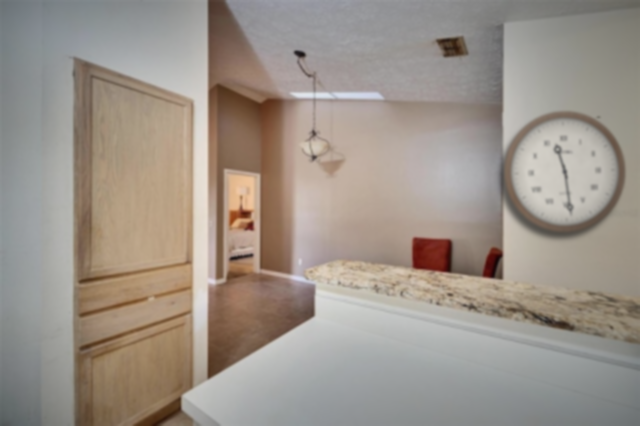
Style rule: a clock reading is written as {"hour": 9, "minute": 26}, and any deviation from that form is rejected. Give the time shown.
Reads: {"hour": 11, "minute": 29}
